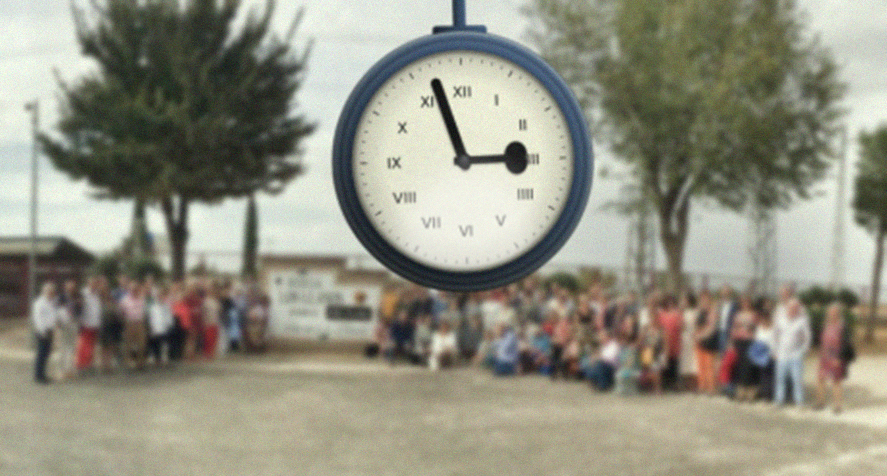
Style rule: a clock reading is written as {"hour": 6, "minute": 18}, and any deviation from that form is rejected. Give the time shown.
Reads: {"hour": 2, "minute": 57}
